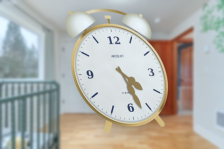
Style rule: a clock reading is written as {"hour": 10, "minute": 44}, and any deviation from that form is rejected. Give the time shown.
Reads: {"hour": 4, "minute": 27}
